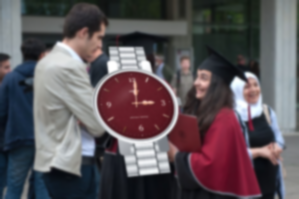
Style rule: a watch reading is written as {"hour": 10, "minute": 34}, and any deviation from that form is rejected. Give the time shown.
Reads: {"hour": 3, "minute": 1}
